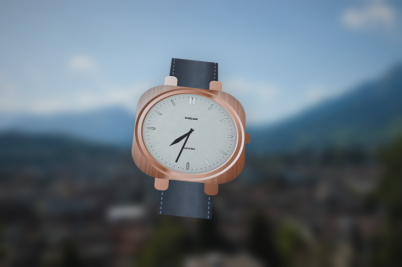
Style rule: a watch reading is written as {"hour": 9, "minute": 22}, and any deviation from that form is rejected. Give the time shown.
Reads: {"hour": 7, "minute": 33}
